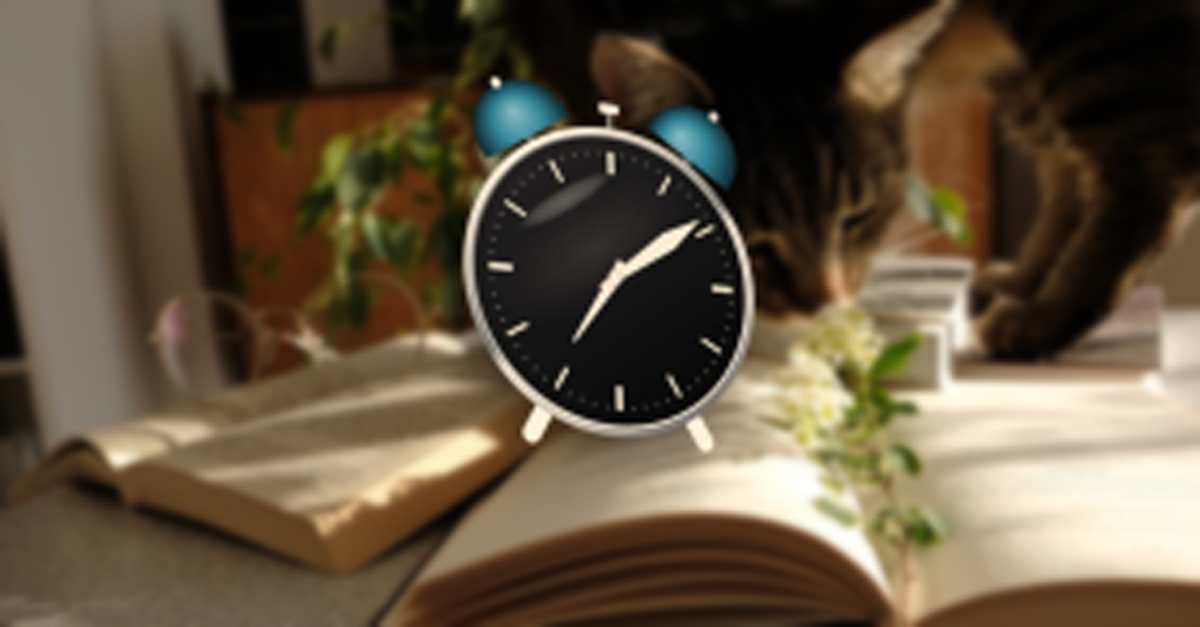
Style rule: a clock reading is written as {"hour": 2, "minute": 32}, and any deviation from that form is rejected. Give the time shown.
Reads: {"hour": 7, "minute": 9}
